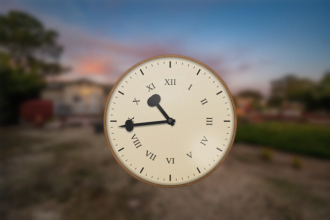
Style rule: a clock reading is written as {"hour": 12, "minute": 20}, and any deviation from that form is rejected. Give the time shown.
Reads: {"hour": 10, "minute": 44}
